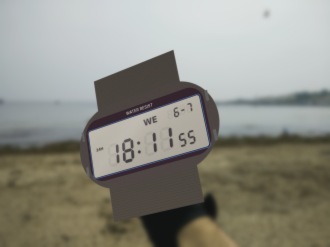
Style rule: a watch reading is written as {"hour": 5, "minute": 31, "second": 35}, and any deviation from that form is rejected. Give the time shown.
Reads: {"hour": 18, "minute": 11, "second": 55}
